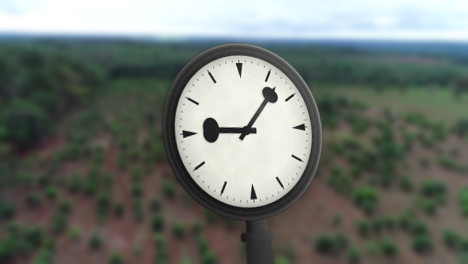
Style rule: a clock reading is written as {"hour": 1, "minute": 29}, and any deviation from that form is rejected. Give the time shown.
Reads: {"hour": 9, "minute": 7}
